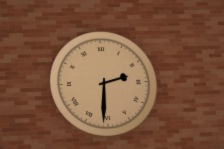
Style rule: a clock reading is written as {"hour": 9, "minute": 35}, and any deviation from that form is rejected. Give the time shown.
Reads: {"hour": 2, "minute": 31}
